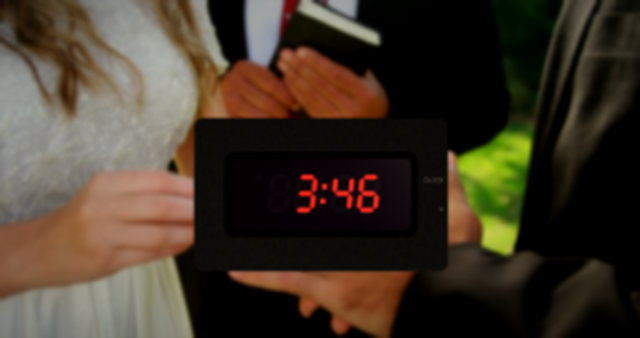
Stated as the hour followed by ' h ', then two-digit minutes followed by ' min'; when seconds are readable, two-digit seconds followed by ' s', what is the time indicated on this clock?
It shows 3 h 46 min
